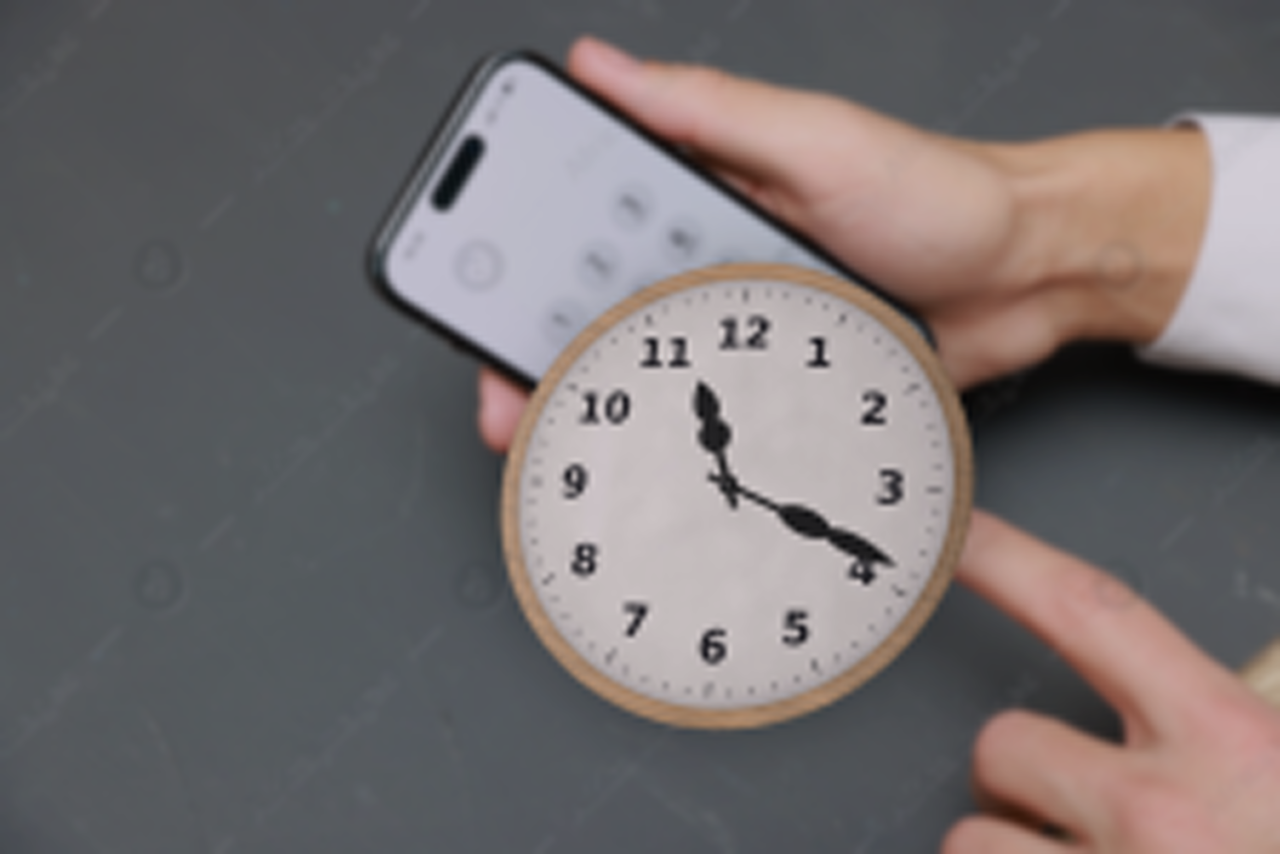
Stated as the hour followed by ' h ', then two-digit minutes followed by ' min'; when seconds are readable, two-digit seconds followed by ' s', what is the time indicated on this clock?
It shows 11 h 19 min
